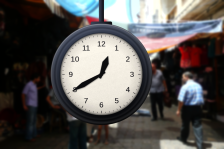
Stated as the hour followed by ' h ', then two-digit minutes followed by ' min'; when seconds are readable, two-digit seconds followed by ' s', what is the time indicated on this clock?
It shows 12 h 40 min
